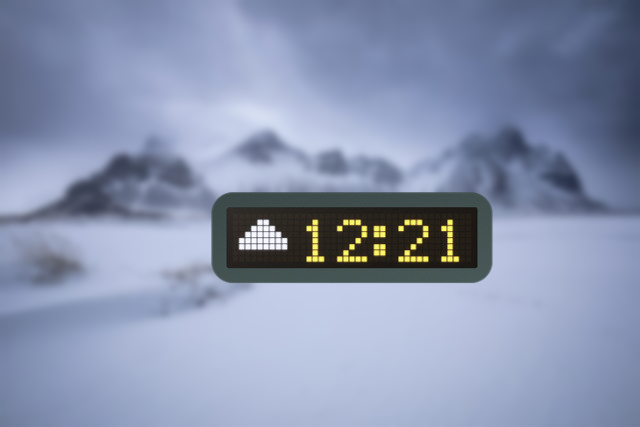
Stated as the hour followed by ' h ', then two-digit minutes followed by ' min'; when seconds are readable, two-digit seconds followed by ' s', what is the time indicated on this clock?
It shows 12 h 21 min
